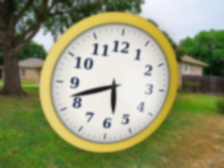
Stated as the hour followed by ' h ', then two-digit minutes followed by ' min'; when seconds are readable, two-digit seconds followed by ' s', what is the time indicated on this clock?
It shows 5 h 42 min
